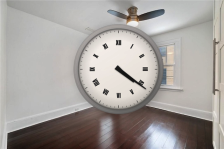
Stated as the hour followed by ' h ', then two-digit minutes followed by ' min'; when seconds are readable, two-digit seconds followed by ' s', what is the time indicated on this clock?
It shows 4 h 21 min
